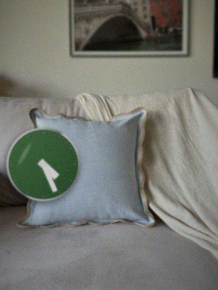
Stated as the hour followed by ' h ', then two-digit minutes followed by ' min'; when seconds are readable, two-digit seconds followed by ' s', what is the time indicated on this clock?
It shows 4 h 26 min
